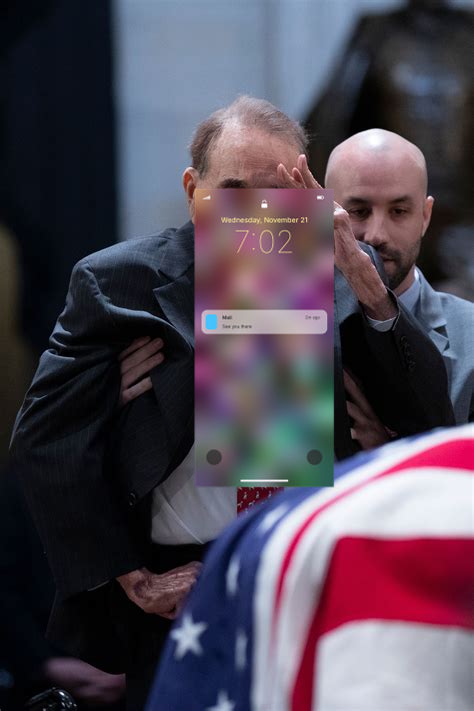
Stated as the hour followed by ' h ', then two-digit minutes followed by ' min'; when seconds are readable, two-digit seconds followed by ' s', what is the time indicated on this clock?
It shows 7 h 02 min
